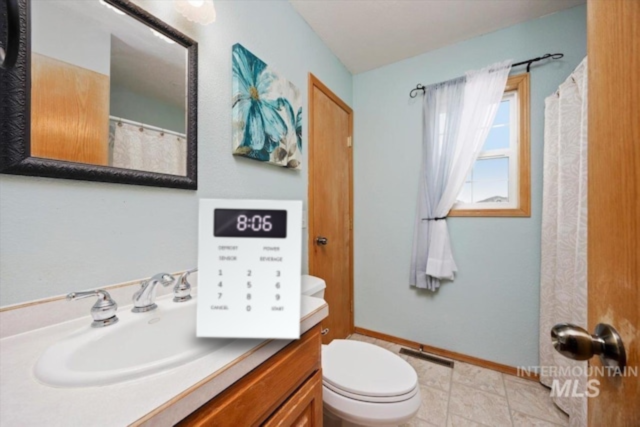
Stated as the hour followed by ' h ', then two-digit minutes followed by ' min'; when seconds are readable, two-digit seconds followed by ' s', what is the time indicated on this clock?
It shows 8 h 06 min
